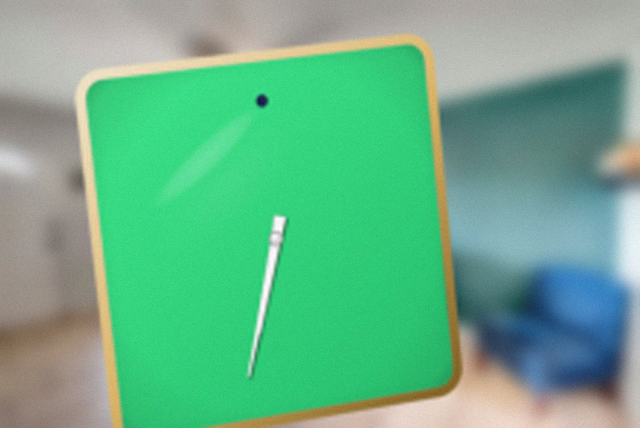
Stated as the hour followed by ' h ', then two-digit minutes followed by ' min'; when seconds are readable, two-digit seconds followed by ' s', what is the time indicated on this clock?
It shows 6 h 33 min
